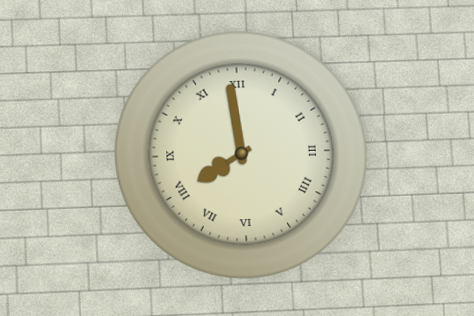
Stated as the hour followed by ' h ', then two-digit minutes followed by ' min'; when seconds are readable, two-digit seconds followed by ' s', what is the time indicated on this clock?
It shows 7 h 59 min
